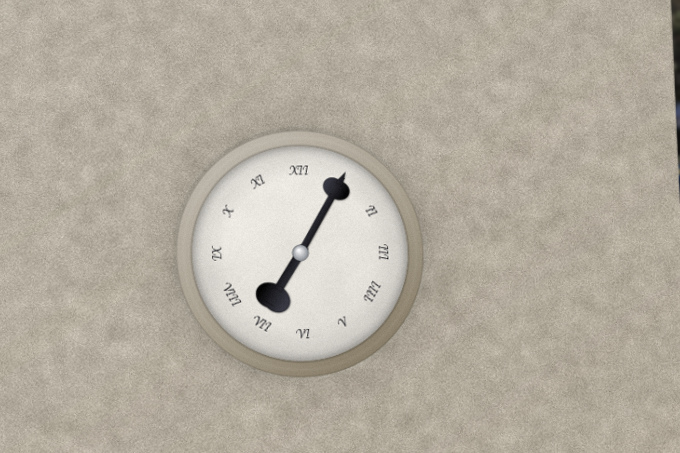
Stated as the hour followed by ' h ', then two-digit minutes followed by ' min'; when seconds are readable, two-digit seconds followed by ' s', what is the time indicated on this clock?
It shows 7 h 05 min
